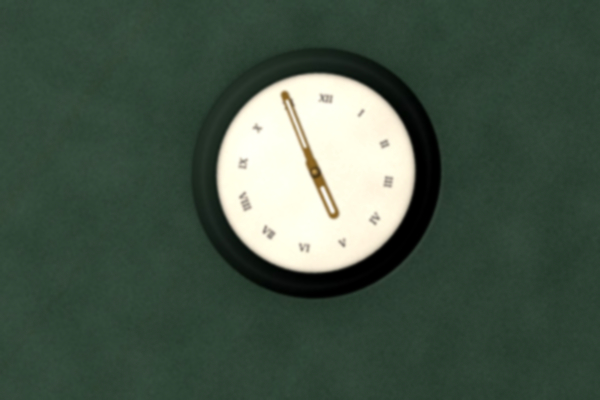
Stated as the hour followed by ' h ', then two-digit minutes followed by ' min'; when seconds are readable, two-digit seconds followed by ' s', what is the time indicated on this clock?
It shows 4 h 55 min
